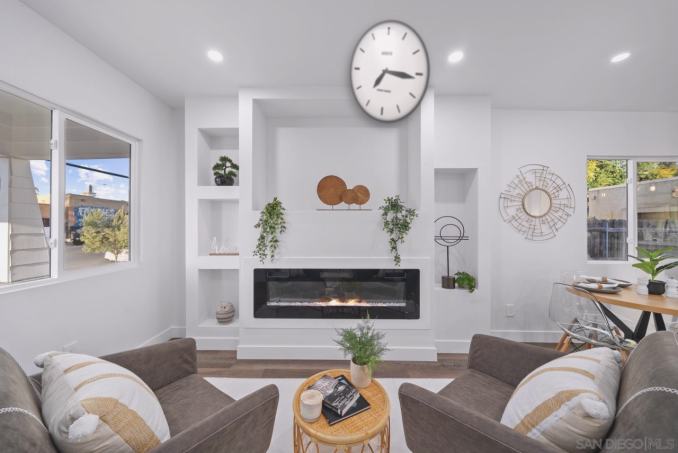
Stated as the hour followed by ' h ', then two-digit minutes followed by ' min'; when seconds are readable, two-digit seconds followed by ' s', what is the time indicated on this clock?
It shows 7 h 16 min
